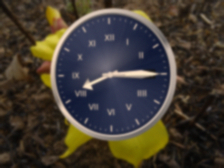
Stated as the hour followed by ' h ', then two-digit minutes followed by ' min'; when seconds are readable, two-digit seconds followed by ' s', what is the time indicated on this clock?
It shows 8 h 15 min
